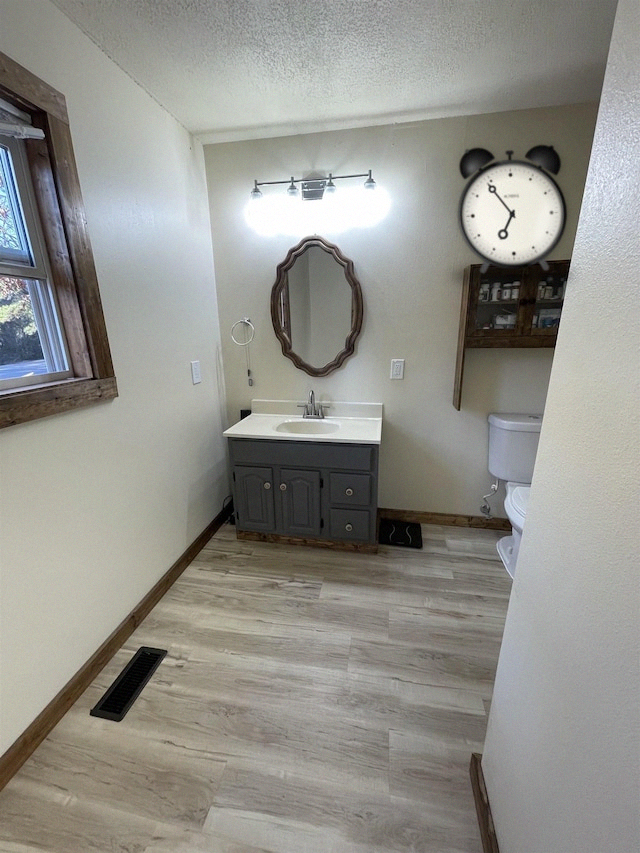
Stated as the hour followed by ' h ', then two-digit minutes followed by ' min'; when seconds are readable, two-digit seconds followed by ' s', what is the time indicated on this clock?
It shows 6 h 54 min
